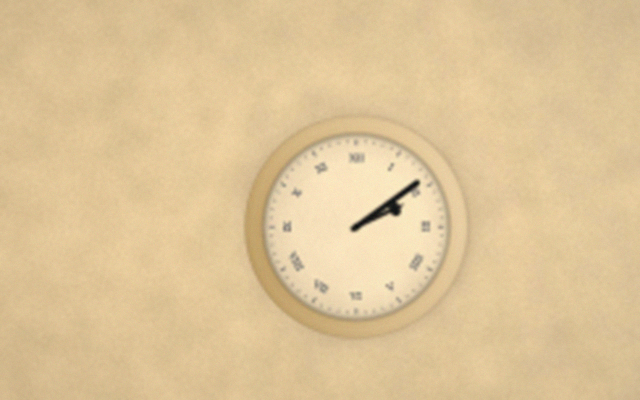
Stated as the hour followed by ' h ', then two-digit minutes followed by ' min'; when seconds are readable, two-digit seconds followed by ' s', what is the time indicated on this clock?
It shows 2 h 09 min
